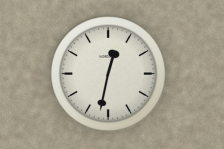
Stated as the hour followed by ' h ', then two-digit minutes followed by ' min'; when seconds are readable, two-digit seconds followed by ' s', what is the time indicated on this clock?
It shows 12 h 32 min
